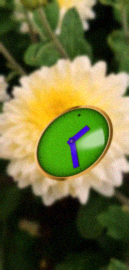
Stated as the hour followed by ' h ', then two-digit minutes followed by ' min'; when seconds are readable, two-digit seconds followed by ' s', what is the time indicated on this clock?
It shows 1 h 26 min
